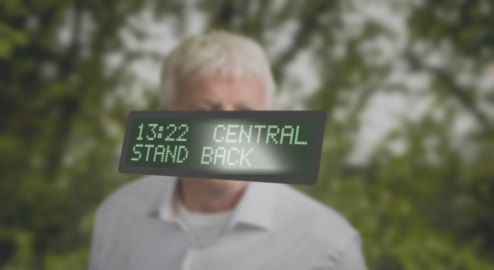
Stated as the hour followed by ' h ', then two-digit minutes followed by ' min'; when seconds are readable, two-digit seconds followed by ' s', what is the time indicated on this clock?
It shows 13 h 22 min
